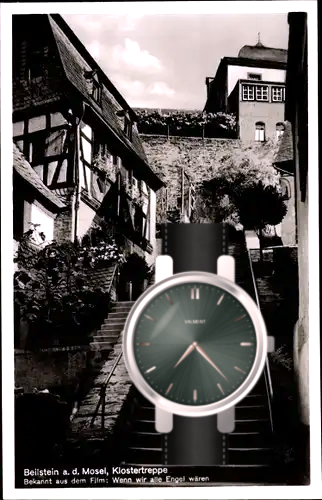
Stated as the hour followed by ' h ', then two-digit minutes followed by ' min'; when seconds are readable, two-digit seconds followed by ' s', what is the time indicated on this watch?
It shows 7 h 23 min
